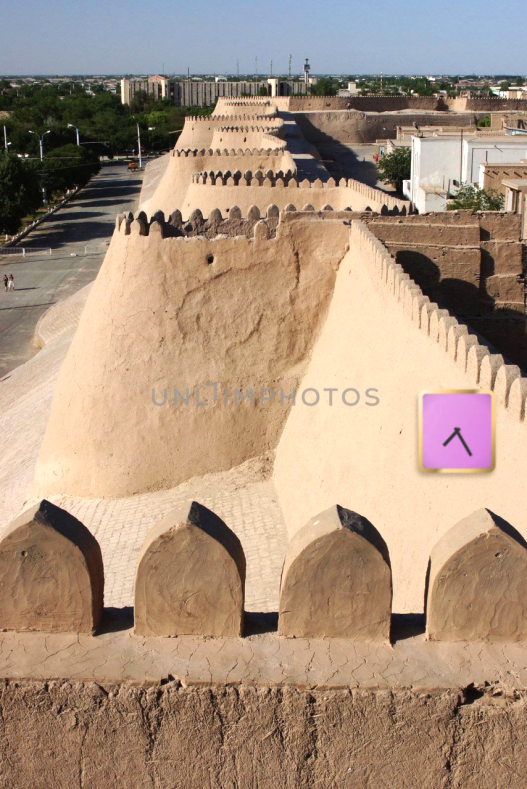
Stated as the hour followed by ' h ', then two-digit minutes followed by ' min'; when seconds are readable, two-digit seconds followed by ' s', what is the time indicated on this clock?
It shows 7 h 25 min
